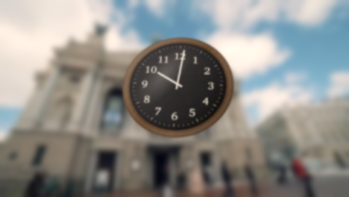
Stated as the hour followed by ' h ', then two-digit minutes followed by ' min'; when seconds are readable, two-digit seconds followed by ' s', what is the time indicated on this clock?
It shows 10 h 01 min
